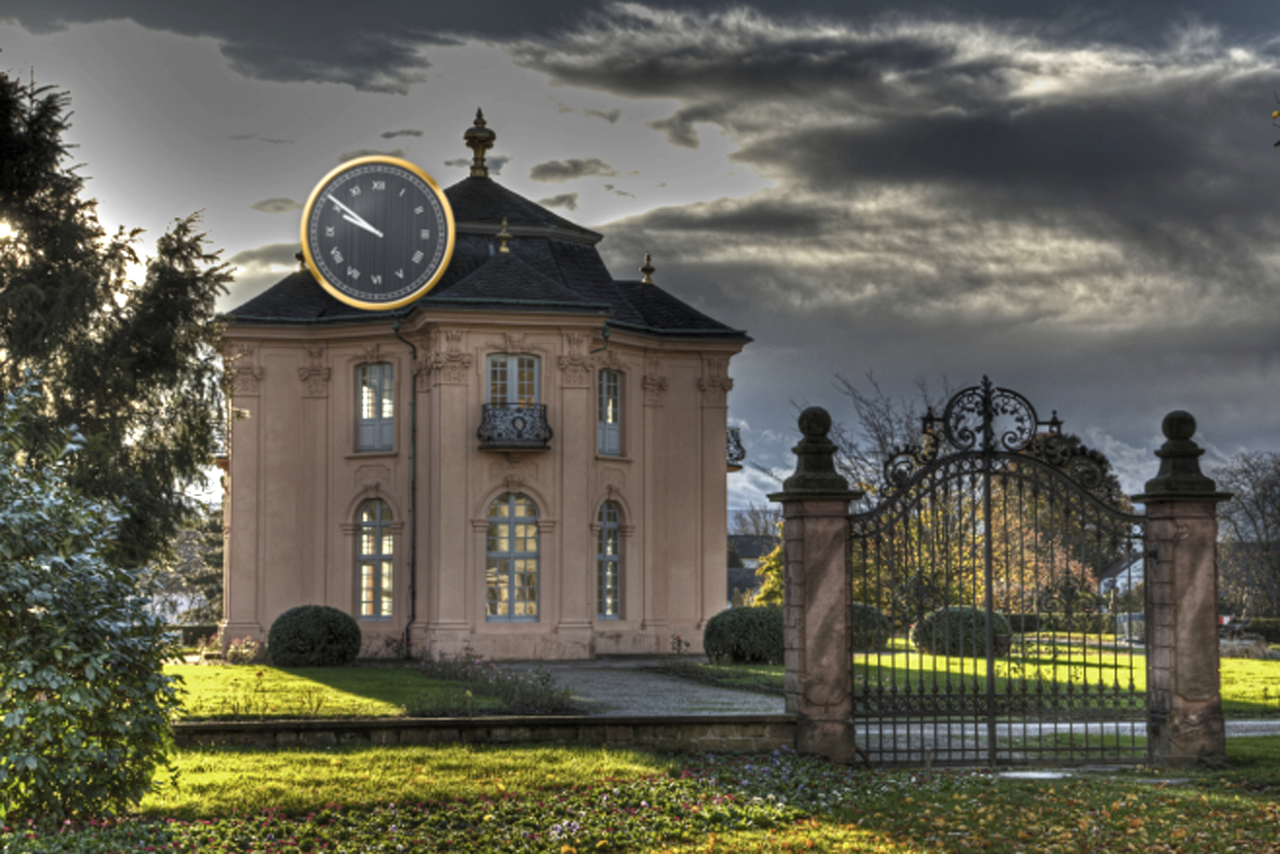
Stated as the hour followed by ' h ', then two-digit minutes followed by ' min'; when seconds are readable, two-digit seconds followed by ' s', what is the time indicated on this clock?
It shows 9 h 51 min
